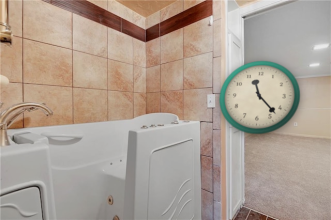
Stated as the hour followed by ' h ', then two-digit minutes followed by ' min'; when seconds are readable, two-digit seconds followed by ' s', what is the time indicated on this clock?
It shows 11 h 23 min
